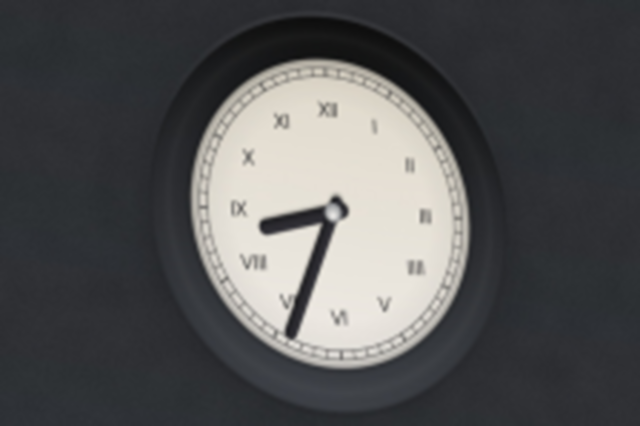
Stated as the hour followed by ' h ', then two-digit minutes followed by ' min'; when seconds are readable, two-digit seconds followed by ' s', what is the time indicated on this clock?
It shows 8 h 34 min
